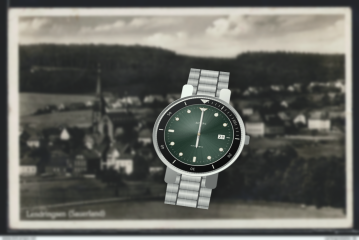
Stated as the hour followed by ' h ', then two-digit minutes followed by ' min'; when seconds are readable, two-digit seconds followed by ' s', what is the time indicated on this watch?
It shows 6 h 00 min
